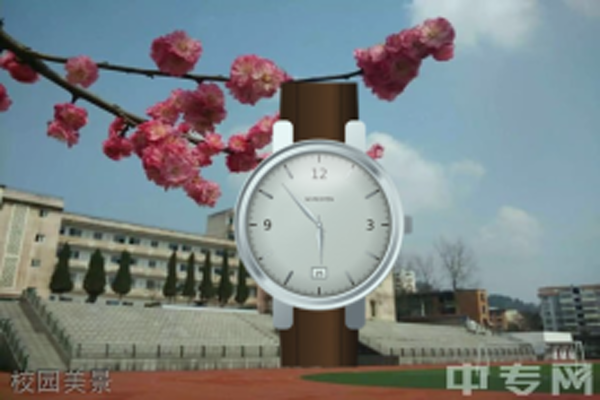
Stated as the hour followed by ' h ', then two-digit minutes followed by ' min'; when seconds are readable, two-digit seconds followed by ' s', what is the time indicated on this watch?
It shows 5 h 53 min
